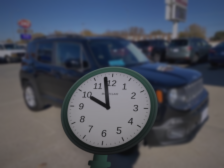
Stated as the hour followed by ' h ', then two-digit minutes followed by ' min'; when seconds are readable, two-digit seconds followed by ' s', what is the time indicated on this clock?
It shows 9 h 58 min
